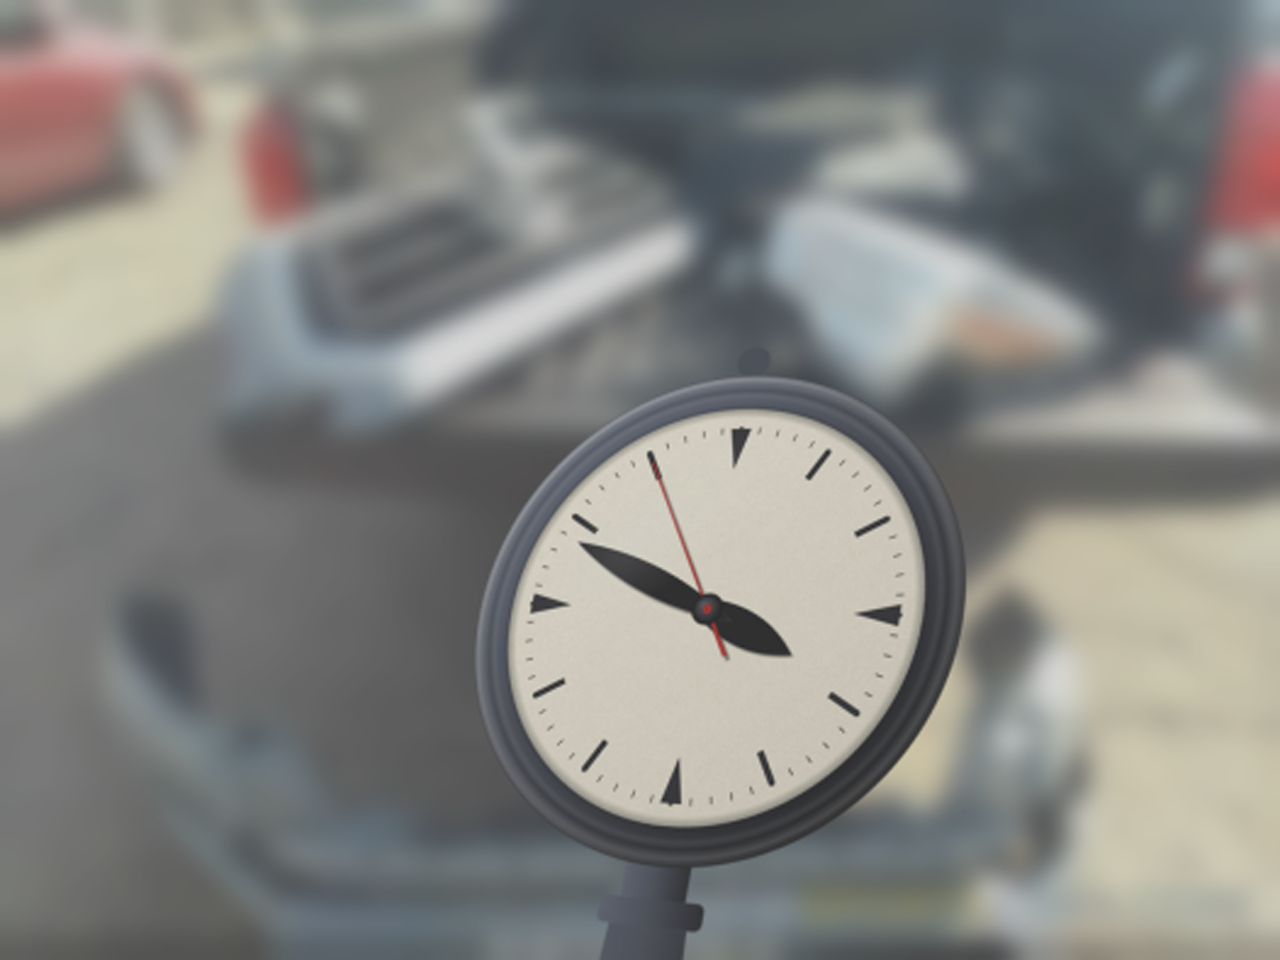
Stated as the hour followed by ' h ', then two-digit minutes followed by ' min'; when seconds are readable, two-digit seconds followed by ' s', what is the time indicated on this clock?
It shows 3 h 48 min 55 s
